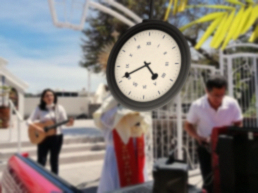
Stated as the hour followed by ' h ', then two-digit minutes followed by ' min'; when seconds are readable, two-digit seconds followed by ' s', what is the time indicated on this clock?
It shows 4 h 41 min
